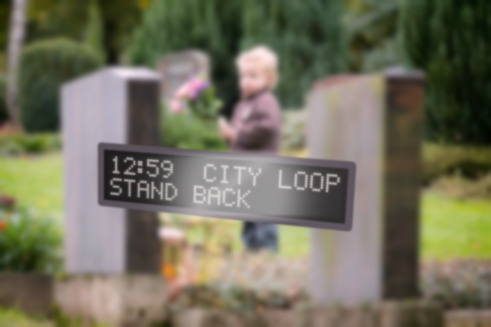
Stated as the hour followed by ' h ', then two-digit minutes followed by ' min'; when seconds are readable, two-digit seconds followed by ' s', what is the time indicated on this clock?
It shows 12 h 59 min
